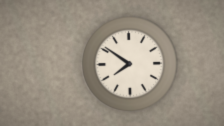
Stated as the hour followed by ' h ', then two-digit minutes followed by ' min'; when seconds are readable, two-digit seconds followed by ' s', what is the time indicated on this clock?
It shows 7 h 51 min
